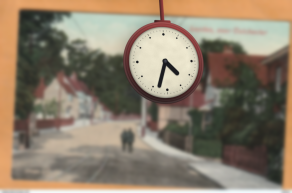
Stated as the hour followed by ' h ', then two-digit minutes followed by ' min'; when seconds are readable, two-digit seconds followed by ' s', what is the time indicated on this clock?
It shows 4 h 33 min
